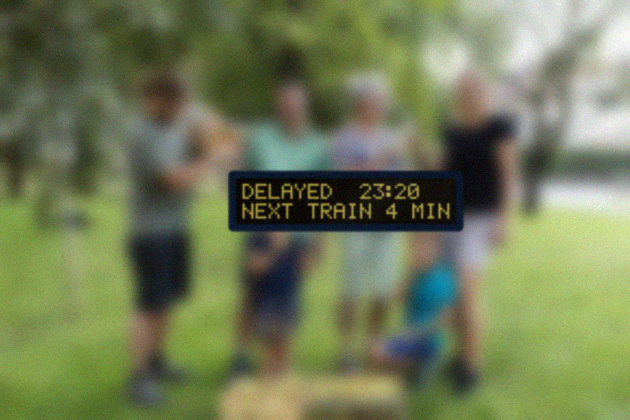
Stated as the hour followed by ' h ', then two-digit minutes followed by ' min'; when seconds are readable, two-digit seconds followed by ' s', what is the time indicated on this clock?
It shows 23 h 20 min
